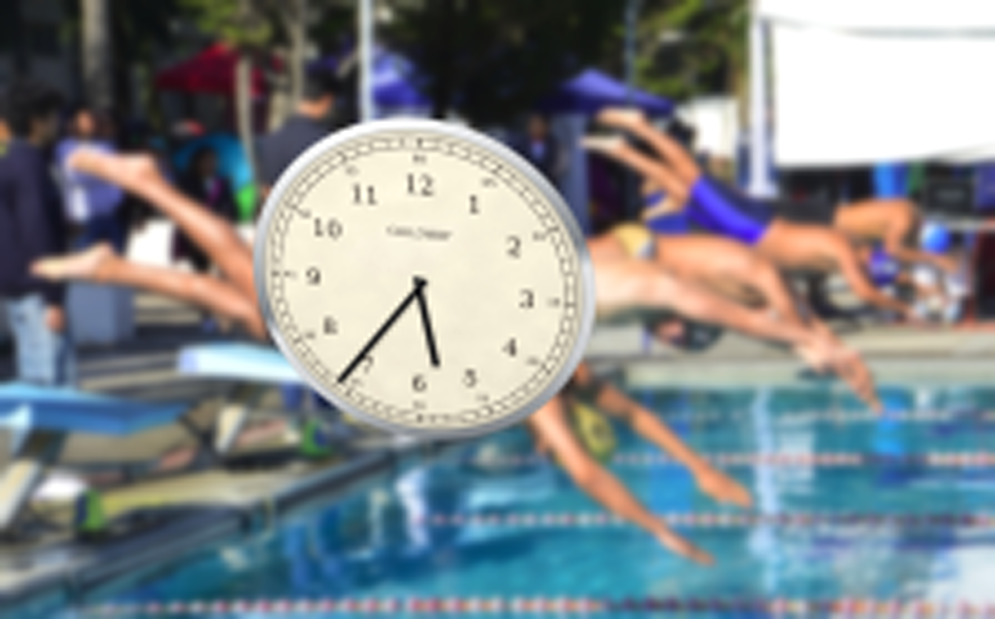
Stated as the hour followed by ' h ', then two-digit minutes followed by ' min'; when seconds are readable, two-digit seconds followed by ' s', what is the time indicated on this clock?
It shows 5 h 36 min
